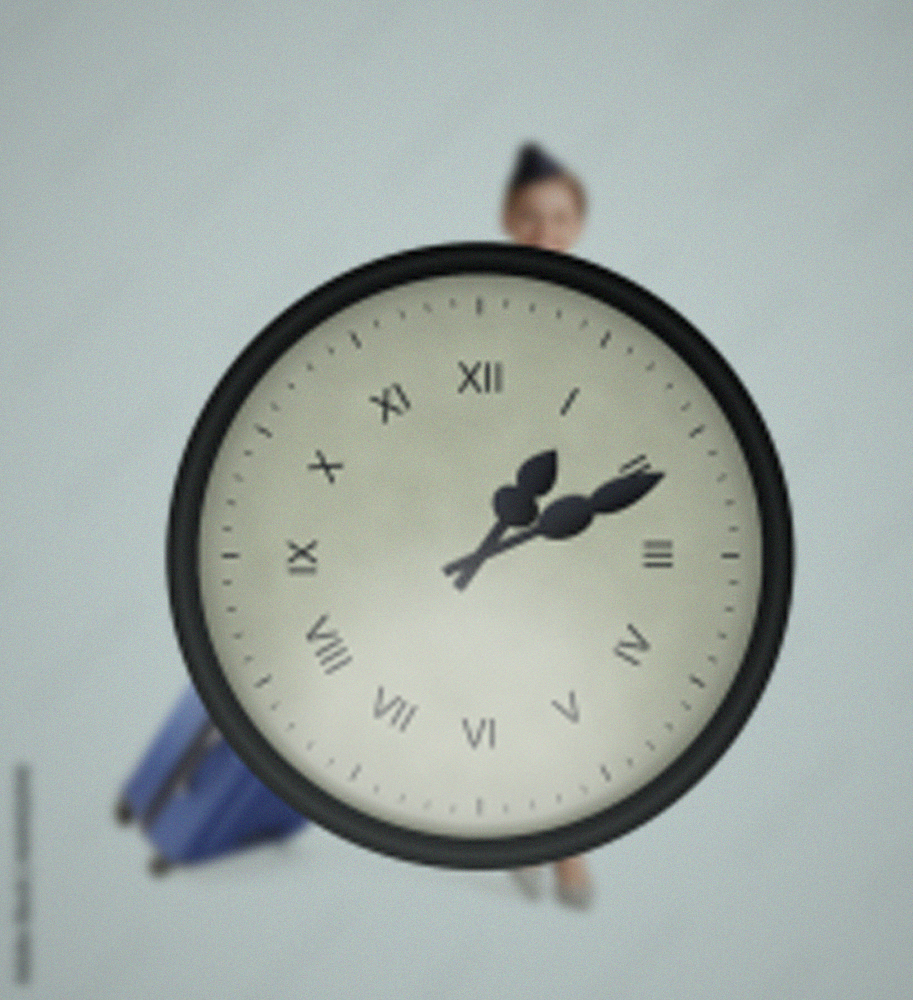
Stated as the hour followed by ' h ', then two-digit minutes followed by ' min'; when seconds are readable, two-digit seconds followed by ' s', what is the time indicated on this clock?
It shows 1 h 11 min
